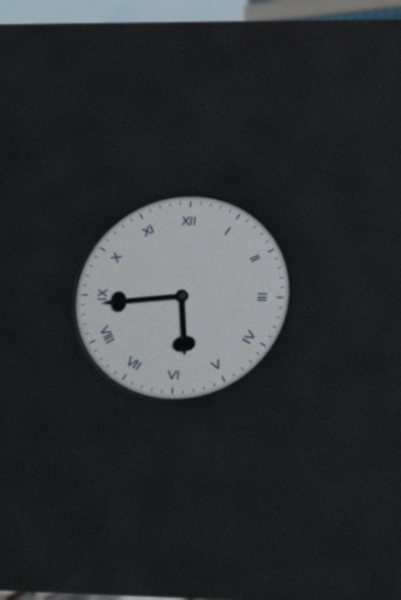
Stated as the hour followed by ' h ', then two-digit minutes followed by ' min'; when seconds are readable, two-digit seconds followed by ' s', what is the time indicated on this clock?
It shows 5 h 44 min
